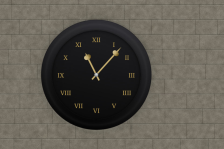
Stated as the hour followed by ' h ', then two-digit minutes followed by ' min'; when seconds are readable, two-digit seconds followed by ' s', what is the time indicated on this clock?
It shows 11 h 07 min
